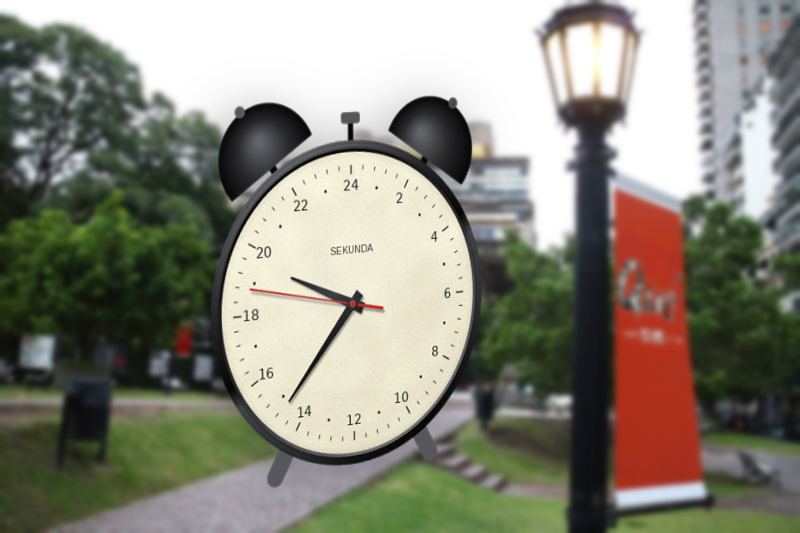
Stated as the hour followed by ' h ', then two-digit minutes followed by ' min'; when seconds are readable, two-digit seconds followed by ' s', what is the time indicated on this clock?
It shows 19 h 36 min 47 s
